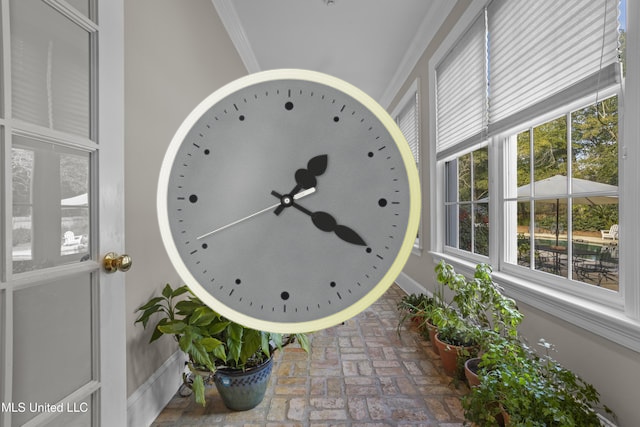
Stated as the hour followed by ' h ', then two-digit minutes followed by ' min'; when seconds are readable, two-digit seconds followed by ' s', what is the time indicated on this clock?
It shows 1 h 19 min 41 s
